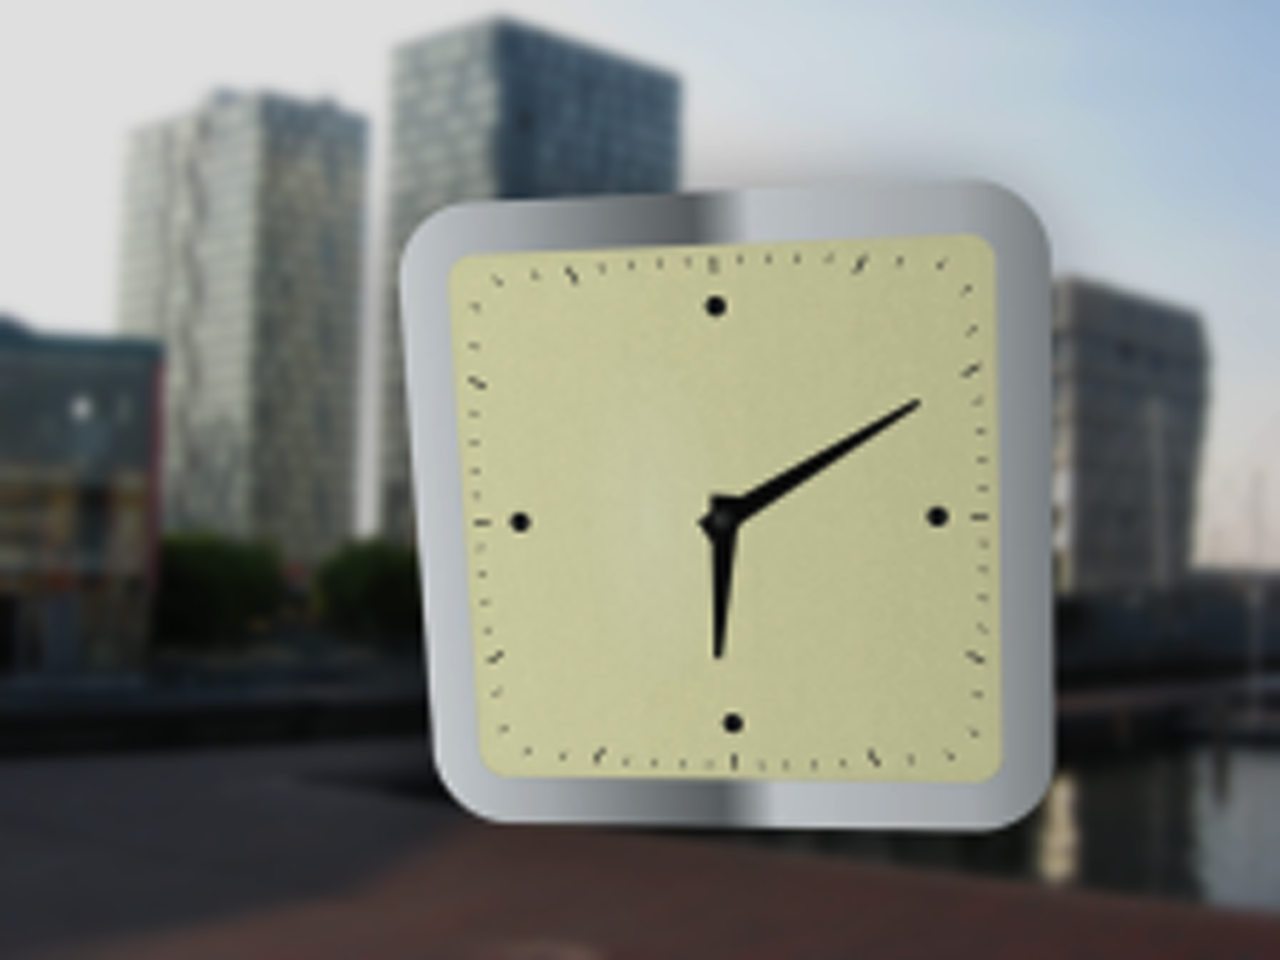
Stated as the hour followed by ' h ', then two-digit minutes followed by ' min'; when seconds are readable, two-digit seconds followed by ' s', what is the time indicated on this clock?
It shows 6 h 10 min
